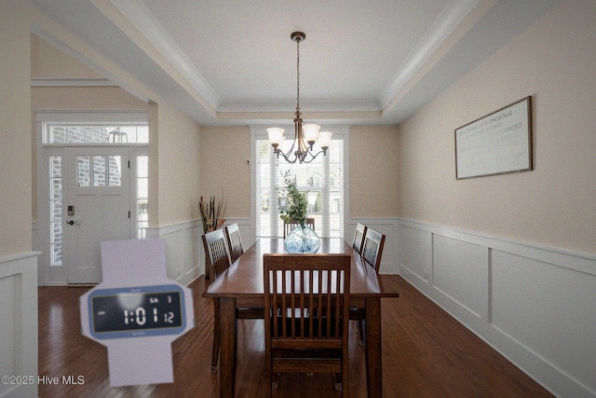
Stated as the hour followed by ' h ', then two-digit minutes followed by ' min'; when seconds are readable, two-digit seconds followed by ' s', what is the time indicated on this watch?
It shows 1 h 01 min 12 s
